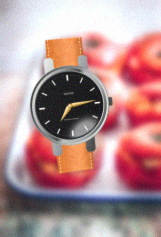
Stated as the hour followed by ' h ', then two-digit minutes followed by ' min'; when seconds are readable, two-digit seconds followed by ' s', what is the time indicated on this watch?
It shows 7 h 14 min
